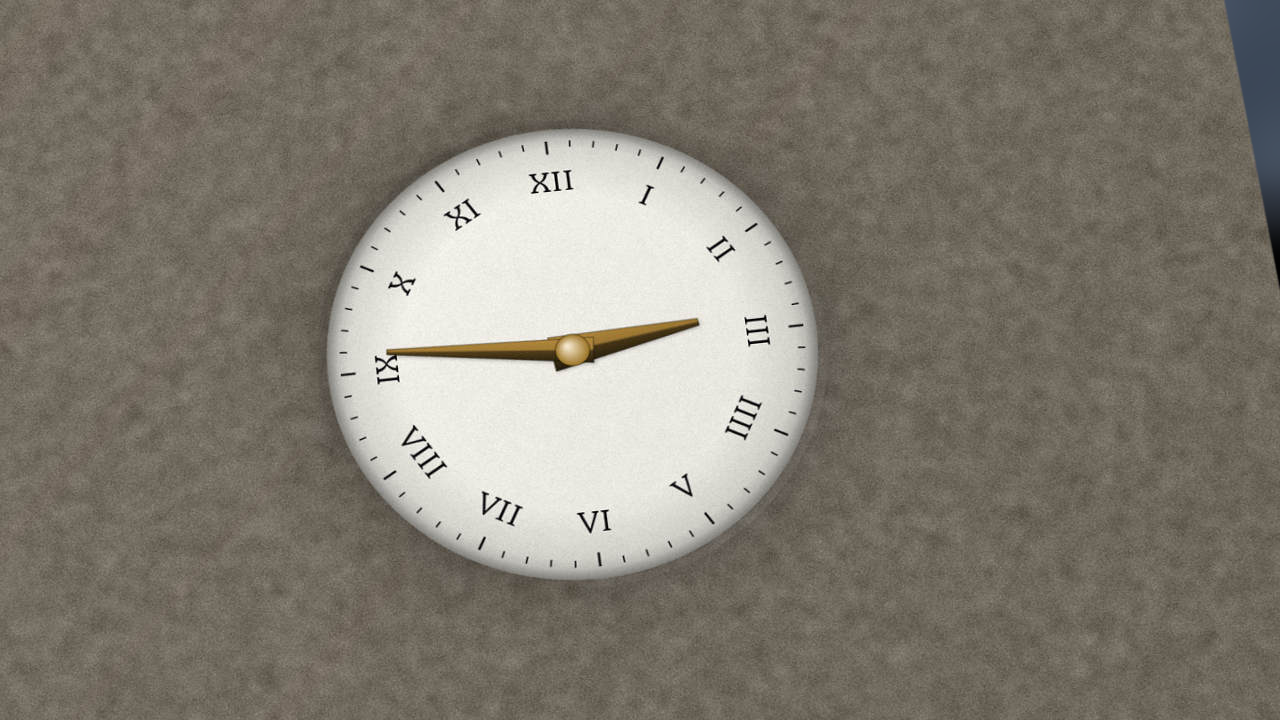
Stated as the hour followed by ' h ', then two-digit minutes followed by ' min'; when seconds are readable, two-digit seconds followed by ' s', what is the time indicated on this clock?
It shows 2 h 46 min
